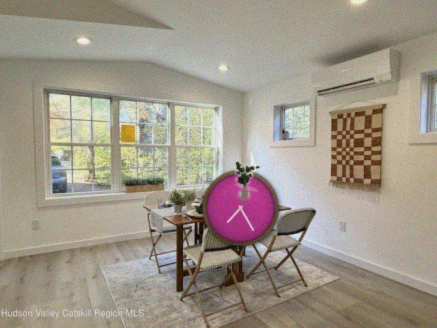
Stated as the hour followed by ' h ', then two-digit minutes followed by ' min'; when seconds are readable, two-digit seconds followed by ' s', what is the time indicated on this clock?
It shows 7 h 25 min
